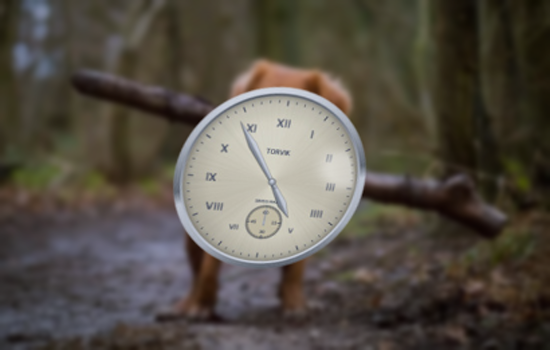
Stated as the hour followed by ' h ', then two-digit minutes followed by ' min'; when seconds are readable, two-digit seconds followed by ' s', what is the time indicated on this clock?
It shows 4 h 54 min
